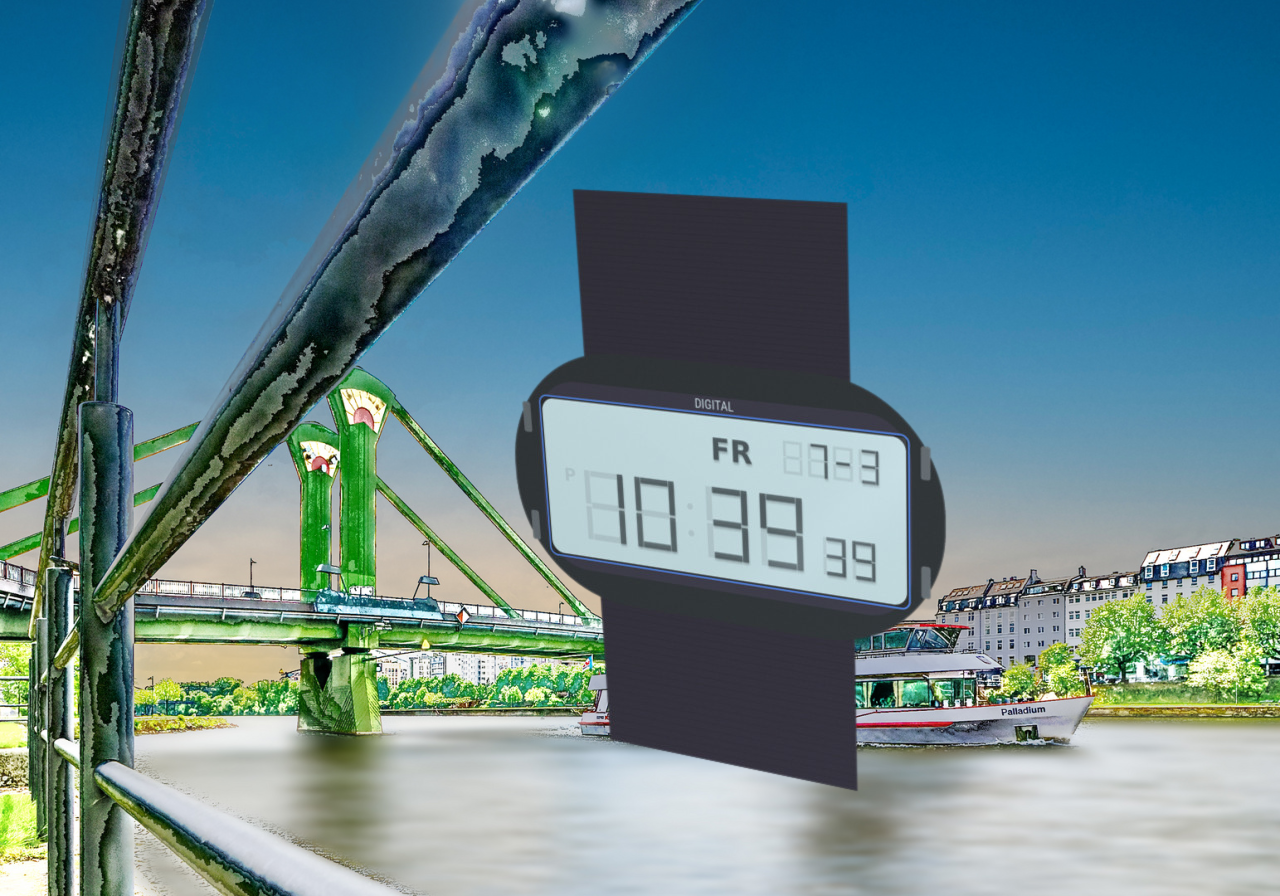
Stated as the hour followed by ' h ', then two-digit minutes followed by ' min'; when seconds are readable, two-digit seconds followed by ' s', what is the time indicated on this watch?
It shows 10 h 39 min 39 s
